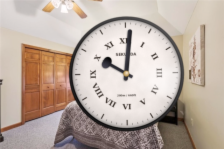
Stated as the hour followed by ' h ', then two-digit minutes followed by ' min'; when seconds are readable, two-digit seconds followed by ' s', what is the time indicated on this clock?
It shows 10 h 01 min
